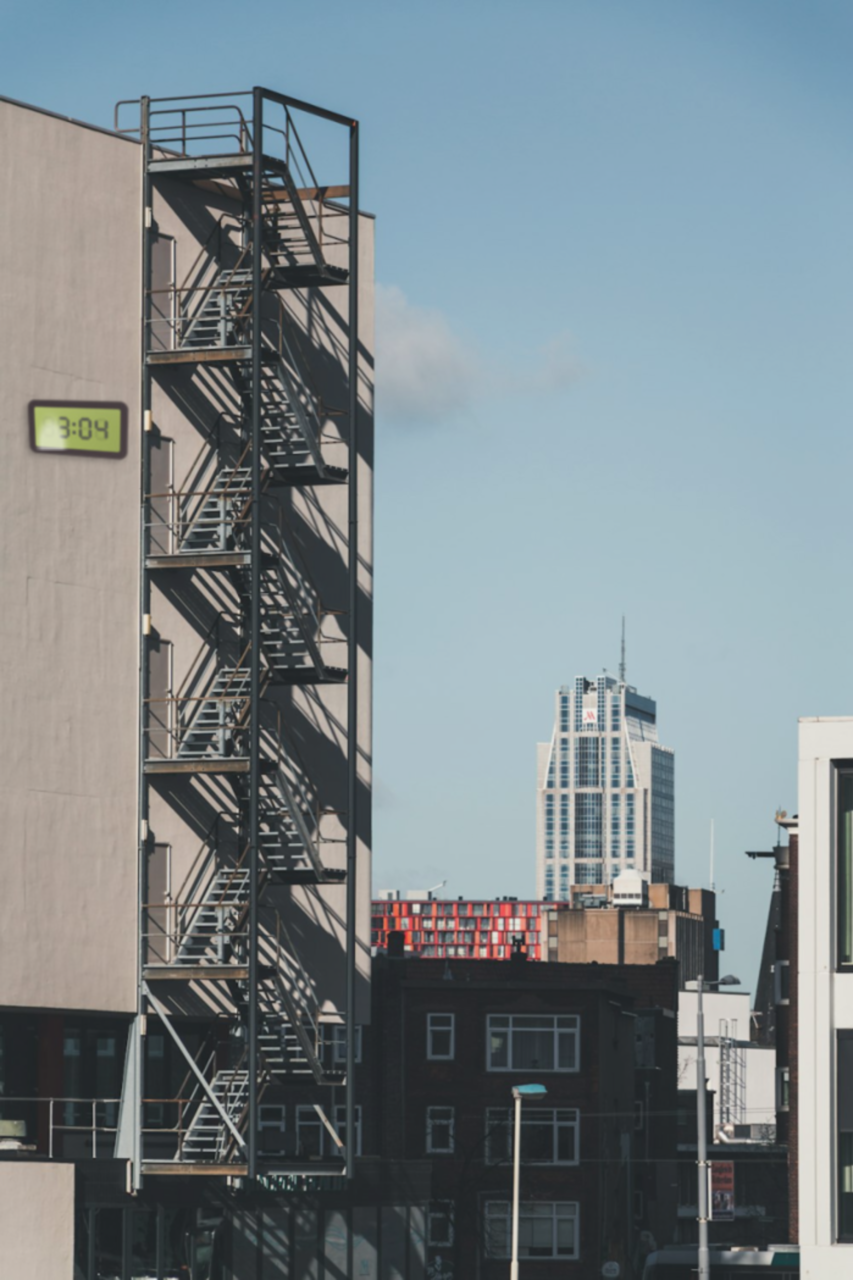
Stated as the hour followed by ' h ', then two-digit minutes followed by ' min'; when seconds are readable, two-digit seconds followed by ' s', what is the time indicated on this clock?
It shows 3 h 04 min
